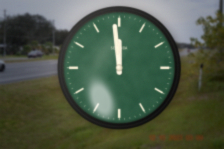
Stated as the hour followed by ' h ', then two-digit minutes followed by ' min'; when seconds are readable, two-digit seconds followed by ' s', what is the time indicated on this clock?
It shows 11 h 59 min
